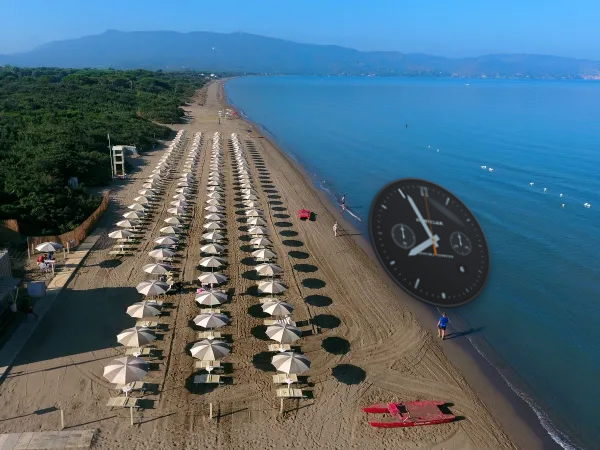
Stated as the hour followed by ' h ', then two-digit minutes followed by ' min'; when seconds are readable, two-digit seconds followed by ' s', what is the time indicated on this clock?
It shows 7 h 56 min
